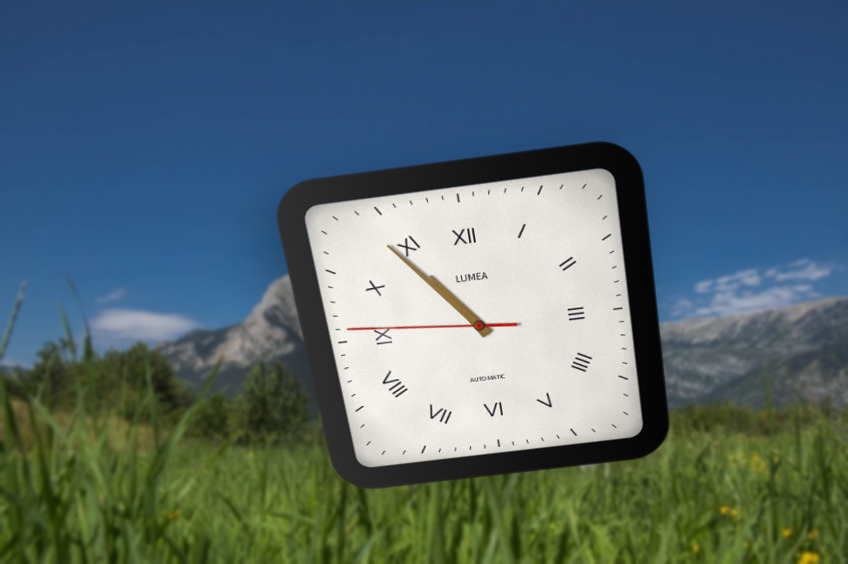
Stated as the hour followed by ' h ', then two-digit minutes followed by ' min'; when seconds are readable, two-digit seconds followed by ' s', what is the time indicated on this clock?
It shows 10 h 53 min 46 s
